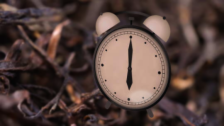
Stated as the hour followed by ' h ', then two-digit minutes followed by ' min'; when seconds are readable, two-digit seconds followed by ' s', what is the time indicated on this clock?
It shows 6 h 00 min
